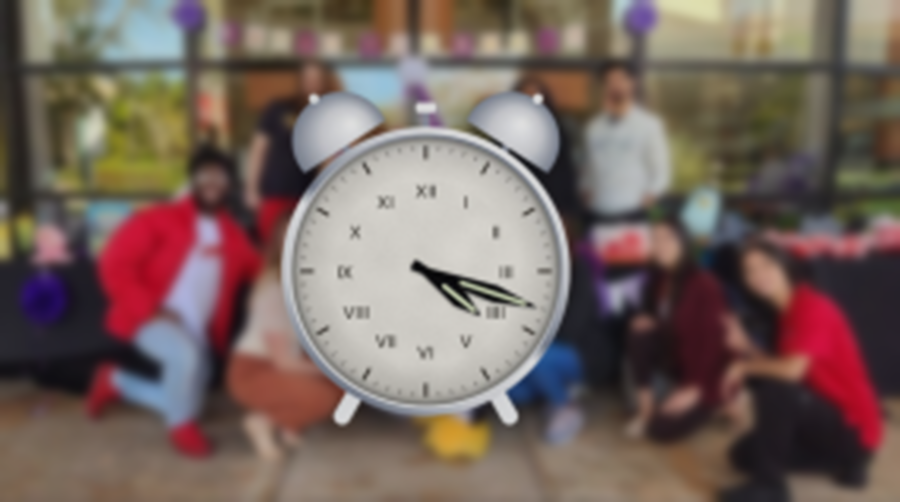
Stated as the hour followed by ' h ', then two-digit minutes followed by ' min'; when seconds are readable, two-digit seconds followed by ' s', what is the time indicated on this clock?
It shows 4 h 18 min
